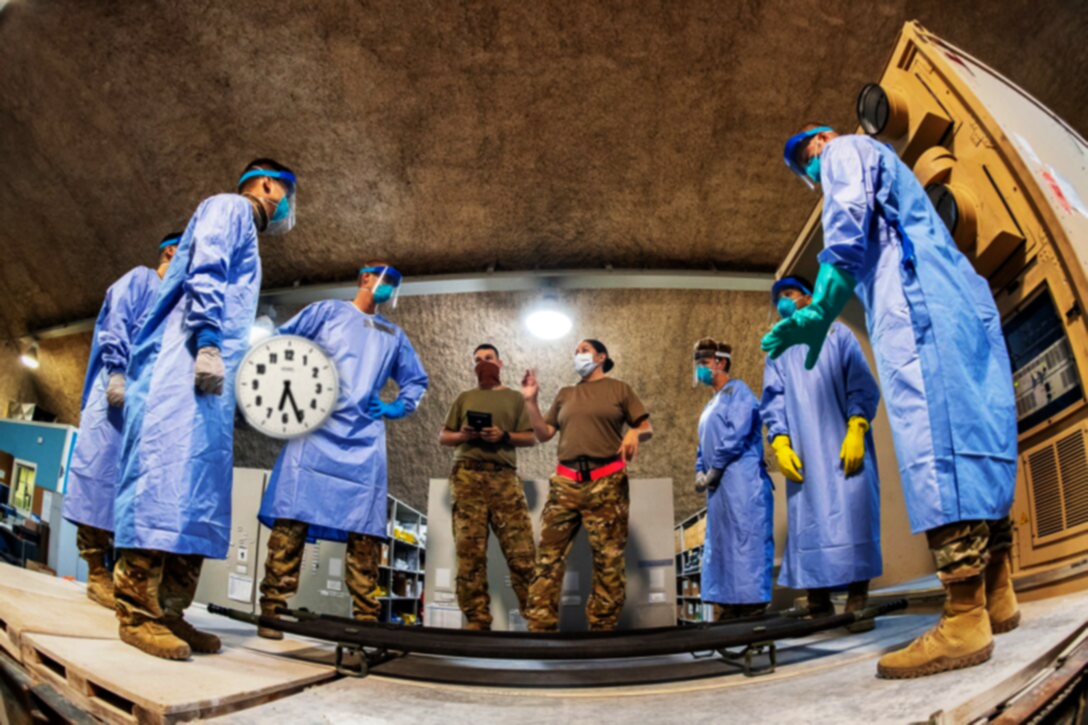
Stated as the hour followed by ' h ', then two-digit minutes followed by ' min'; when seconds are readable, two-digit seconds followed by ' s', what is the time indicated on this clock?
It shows 6 h 26 min
